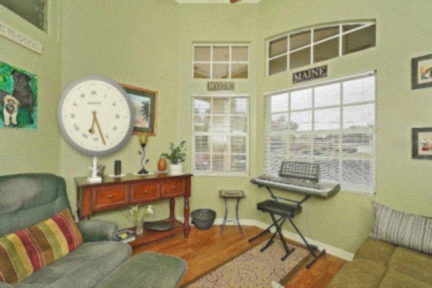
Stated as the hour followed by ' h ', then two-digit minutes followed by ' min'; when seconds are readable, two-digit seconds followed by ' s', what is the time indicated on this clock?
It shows 6 h 27 min
